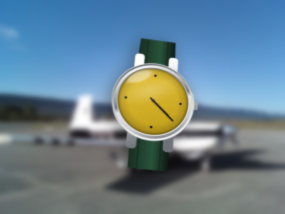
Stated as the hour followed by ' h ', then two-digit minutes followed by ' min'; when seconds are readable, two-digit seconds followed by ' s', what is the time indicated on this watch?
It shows 4 h 22 min
